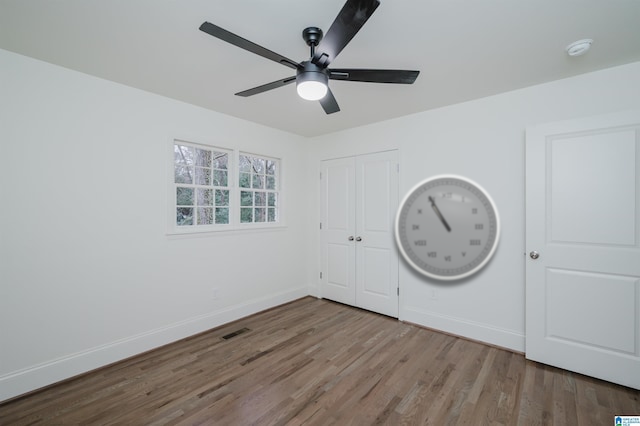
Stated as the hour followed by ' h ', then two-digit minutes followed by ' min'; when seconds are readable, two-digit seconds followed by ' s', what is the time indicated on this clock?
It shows 10 h 55 min
